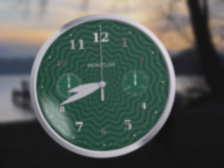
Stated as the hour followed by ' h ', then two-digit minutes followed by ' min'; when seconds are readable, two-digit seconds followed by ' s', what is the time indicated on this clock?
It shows 8 h 41 min
